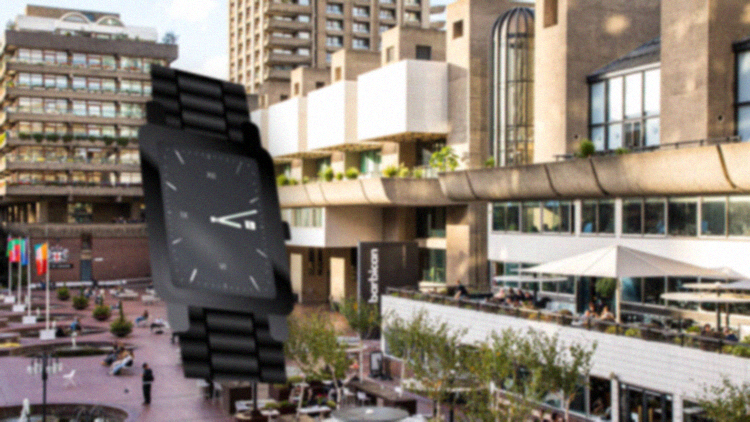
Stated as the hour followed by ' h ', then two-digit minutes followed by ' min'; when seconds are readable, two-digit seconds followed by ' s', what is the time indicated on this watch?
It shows 3 h 12 min
